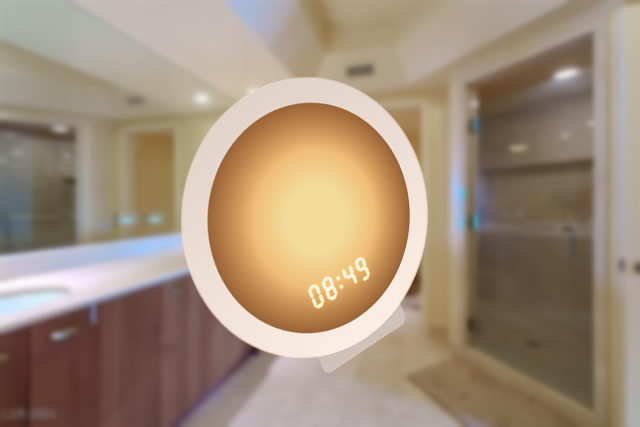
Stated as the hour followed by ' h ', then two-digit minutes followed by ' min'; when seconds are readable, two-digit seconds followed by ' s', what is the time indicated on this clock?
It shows 8 h 49 min
